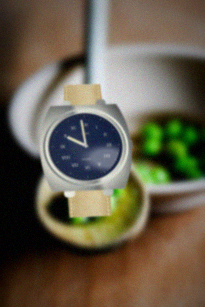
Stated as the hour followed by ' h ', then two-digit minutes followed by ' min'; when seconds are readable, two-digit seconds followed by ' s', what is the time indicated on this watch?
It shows 9 h 59 min
